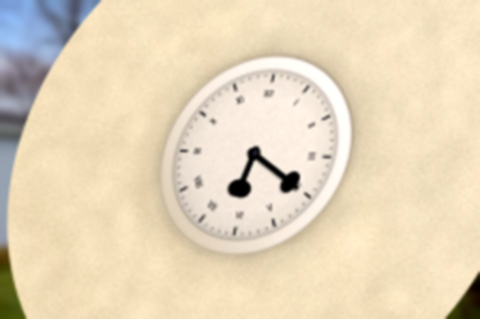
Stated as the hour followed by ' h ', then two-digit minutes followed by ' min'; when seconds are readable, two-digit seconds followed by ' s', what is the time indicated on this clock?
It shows 6 h 20 min
